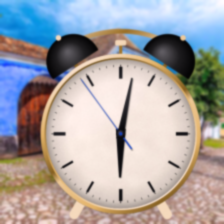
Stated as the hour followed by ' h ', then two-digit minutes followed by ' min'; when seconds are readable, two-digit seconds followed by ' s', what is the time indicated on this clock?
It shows 6 h 01 min 54 s
